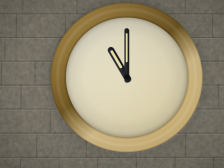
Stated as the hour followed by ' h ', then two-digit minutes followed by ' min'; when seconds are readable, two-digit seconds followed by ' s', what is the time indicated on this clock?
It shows 11 h 00 min
